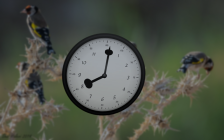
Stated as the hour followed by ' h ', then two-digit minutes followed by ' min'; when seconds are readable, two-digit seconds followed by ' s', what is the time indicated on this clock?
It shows 8 h 01 min
